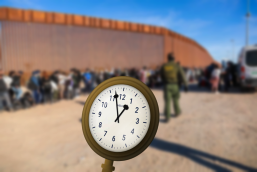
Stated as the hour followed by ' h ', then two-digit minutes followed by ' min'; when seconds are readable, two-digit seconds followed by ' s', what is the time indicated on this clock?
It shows 12 h 57 min
